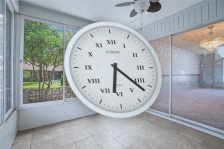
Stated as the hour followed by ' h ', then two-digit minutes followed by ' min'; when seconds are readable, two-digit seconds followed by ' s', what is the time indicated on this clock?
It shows 6 h 22 min
